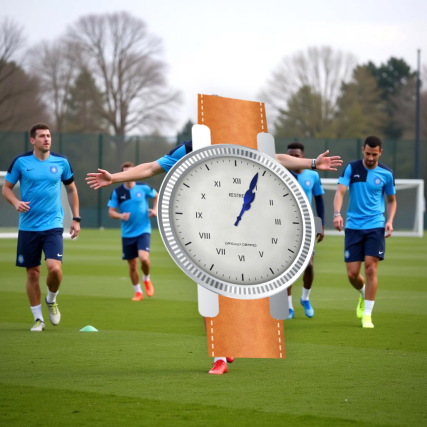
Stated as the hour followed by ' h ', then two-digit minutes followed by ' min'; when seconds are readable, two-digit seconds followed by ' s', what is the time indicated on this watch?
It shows 1 h 04 min
